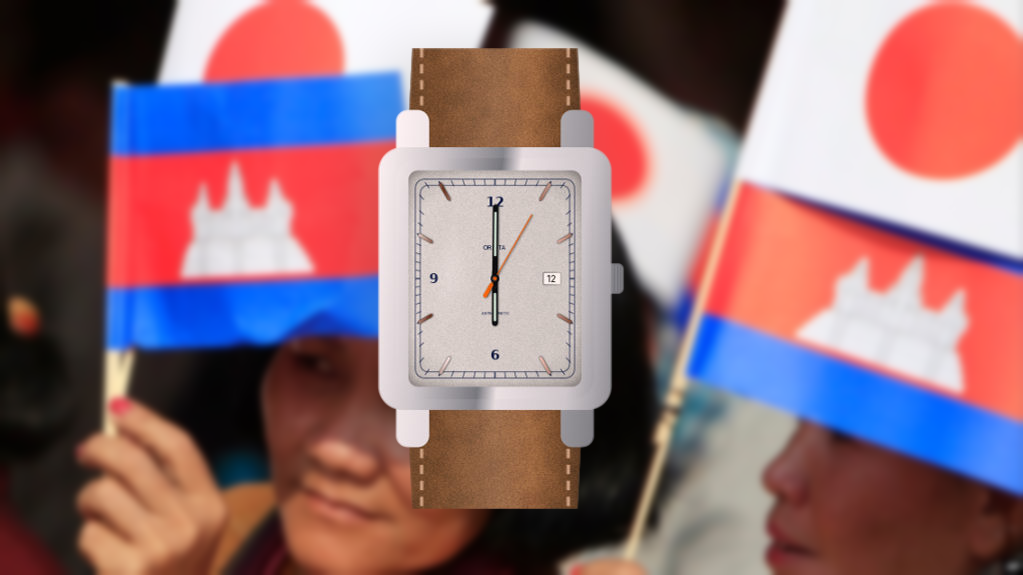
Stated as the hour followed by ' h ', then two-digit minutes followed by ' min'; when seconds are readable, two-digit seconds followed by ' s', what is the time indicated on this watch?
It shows 6 h 00 min 05 s
